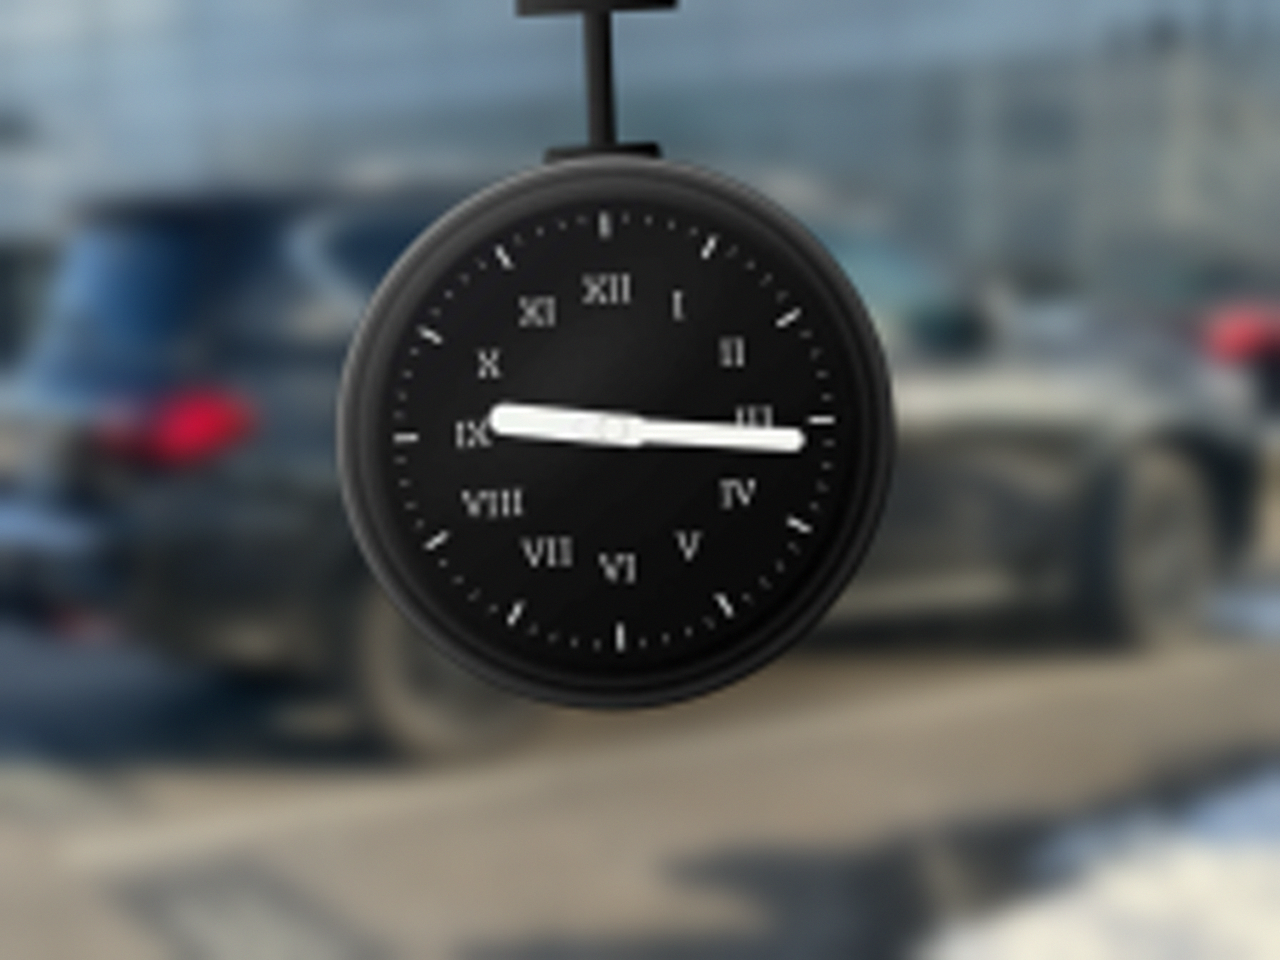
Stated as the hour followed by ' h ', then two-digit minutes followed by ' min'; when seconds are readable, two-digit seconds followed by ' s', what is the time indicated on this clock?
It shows 9 h 16 min
